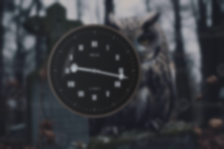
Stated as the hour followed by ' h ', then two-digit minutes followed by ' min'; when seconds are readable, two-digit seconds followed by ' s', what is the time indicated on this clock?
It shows 9 h 17 min
